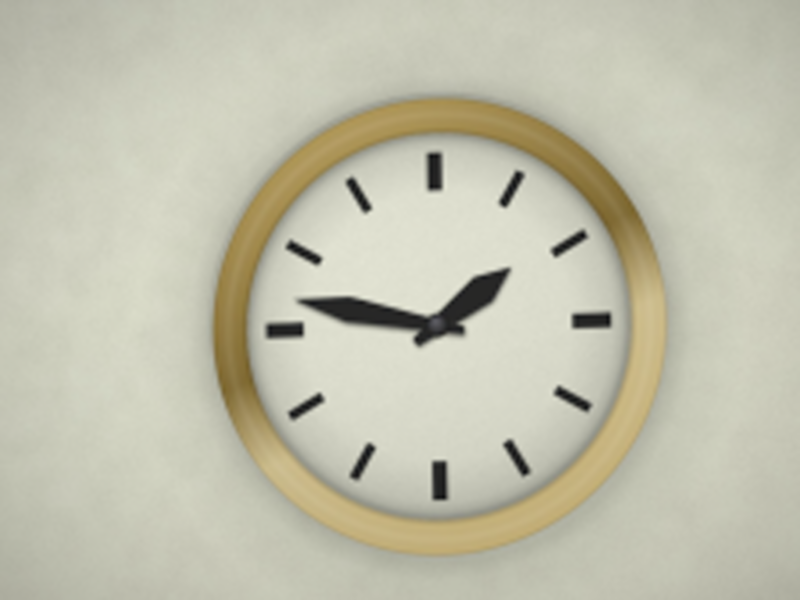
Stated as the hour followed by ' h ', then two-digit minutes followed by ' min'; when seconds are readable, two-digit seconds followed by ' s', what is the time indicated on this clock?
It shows 1 h 47 min
